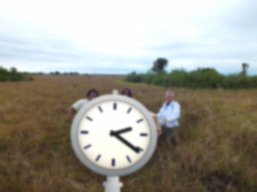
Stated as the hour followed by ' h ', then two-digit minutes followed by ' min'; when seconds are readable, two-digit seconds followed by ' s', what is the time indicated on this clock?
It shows 2 h 21 min
